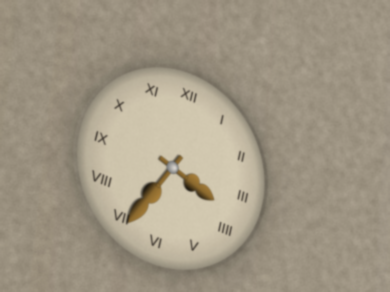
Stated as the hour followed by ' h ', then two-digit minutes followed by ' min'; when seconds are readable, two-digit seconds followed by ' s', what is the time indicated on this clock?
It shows 3 h 34 min
